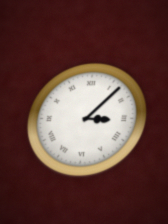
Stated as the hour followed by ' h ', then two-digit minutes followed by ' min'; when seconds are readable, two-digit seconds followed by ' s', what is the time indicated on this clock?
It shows 3 h 07 min
